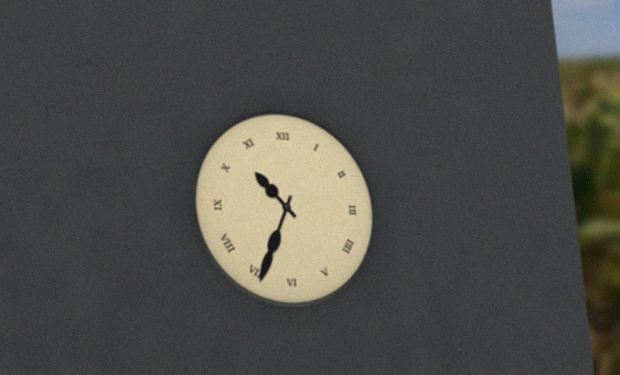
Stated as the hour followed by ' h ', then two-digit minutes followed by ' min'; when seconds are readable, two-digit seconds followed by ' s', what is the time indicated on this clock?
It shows 10 h 34 min
